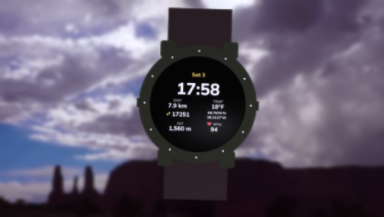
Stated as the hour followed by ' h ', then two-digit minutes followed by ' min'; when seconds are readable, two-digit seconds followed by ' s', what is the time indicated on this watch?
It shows 17 h 58 min
